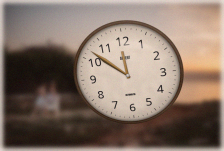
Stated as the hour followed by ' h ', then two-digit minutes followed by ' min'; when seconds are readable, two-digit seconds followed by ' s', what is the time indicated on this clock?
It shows 11 h 52 min
